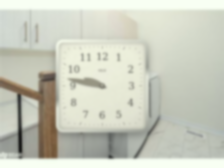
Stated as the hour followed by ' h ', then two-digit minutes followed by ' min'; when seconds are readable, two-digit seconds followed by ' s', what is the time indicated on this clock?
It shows 9 h 47 min
